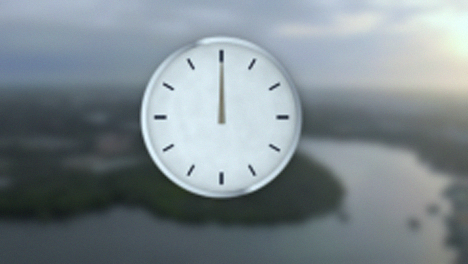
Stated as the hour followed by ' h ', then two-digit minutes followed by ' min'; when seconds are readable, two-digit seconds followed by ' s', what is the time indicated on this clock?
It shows 12 h 00 min
